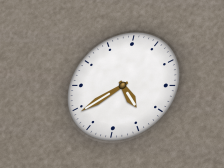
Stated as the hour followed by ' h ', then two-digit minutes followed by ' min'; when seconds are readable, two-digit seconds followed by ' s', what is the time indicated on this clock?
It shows 4 h 39 min
